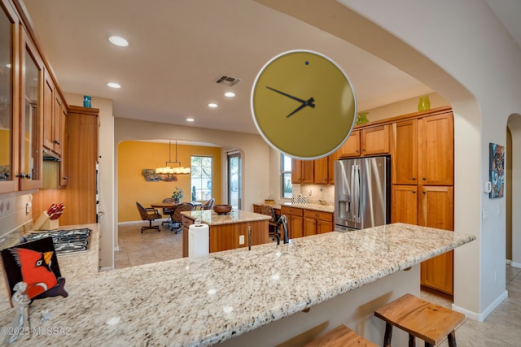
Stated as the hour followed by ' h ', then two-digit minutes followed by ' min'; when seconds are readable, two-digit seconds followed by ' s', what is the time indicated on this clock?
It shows 7 h 48 min
